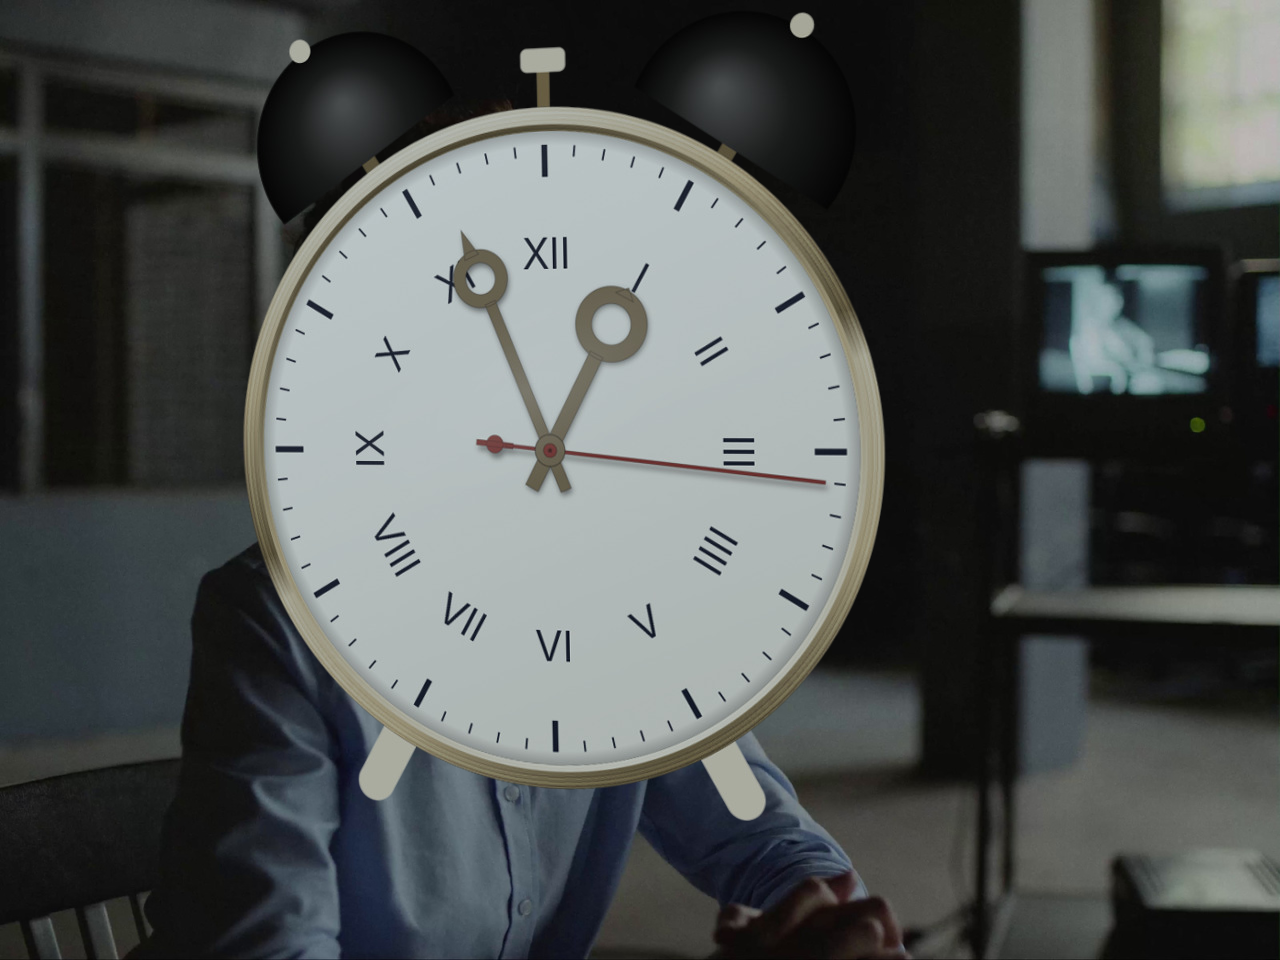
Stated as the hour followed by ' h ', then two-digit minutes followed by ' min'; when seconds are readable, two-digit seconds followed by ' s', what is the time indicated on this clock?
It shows 12 h 56 min 16 s
